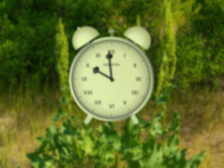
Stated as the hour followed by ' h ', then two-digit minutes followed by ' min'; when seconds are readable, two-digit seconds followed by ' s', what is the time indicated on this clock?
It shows 9 h 59 min
